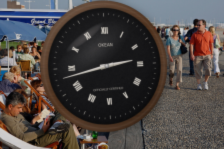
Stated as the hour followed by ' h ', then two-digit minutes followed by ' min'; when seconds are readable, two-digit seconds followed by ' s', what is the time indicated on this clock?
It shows 2 h 43 min
